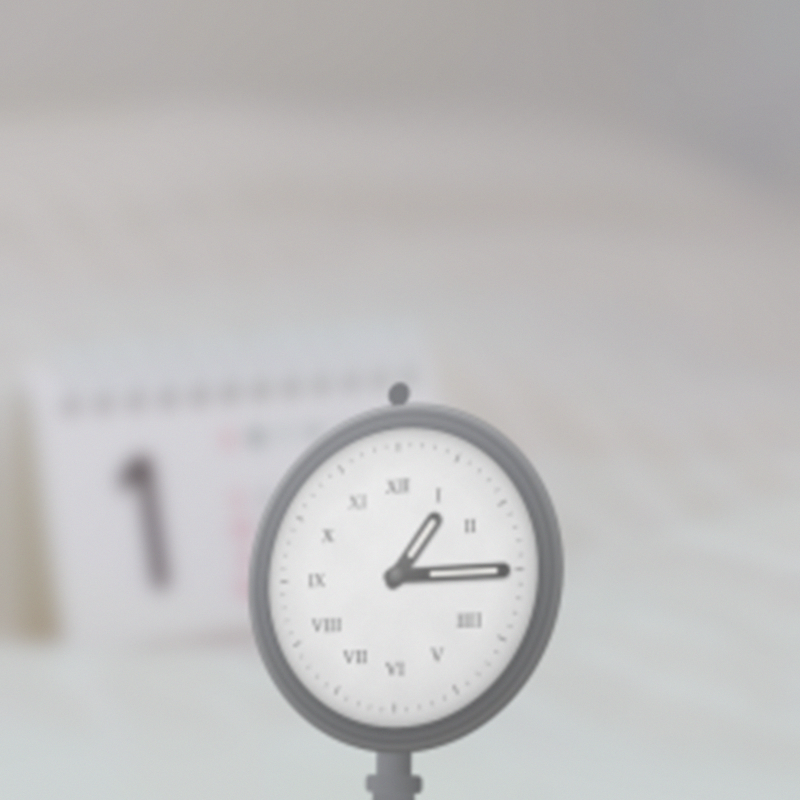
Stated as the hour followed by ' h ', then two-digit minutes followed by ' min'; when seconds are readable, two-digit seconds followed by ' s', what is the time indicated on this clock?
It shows 1 h 15 min
